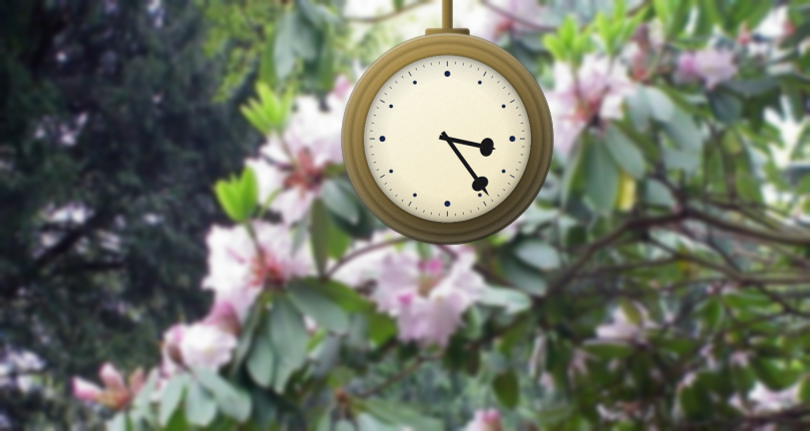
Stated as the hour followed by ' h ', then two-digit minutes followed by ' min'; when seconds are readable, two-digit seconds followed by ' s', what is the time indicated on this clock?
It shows 3 h 24 min
